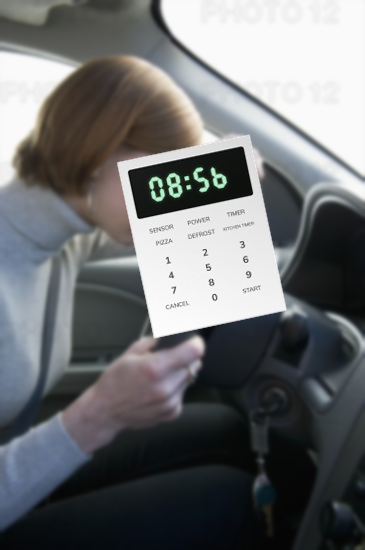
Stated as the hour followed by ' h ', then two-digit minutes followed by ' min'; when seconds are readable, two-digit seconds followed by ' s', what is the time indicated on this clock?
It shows 8 h 56 min
